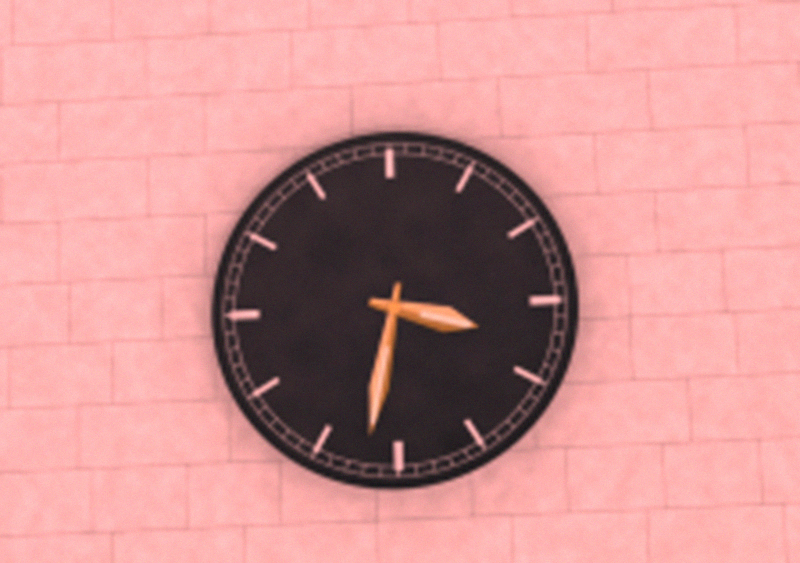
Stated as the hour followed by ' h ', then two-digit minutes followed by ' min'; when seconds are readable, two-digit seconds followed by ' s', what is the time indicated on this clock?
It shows 3 h 32 min
